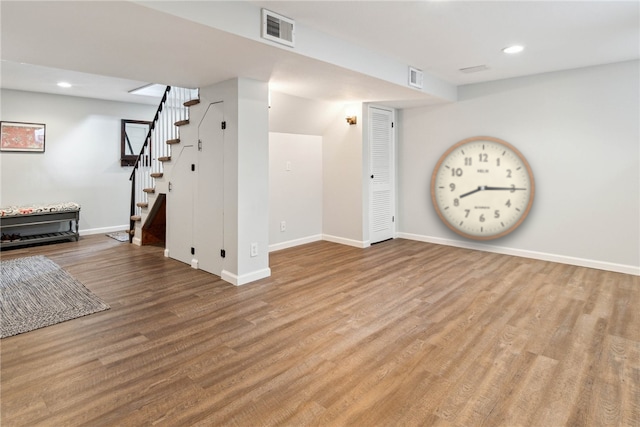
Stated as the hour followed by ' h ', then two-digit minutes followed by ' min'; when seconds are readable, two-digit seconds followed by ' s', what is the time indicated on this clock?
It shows 8 h 15 min
